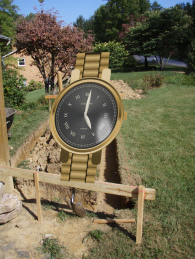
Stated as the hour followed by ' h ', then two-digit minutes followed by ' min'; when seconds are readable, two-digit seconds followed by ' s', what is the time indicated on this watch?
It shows 5 h 01 min
